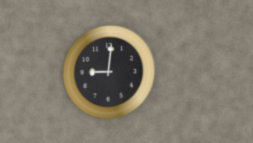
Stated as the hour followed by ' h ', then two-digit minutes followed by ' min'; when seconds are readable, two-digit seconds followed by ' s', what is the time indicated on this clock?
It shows 9 h 01 min
